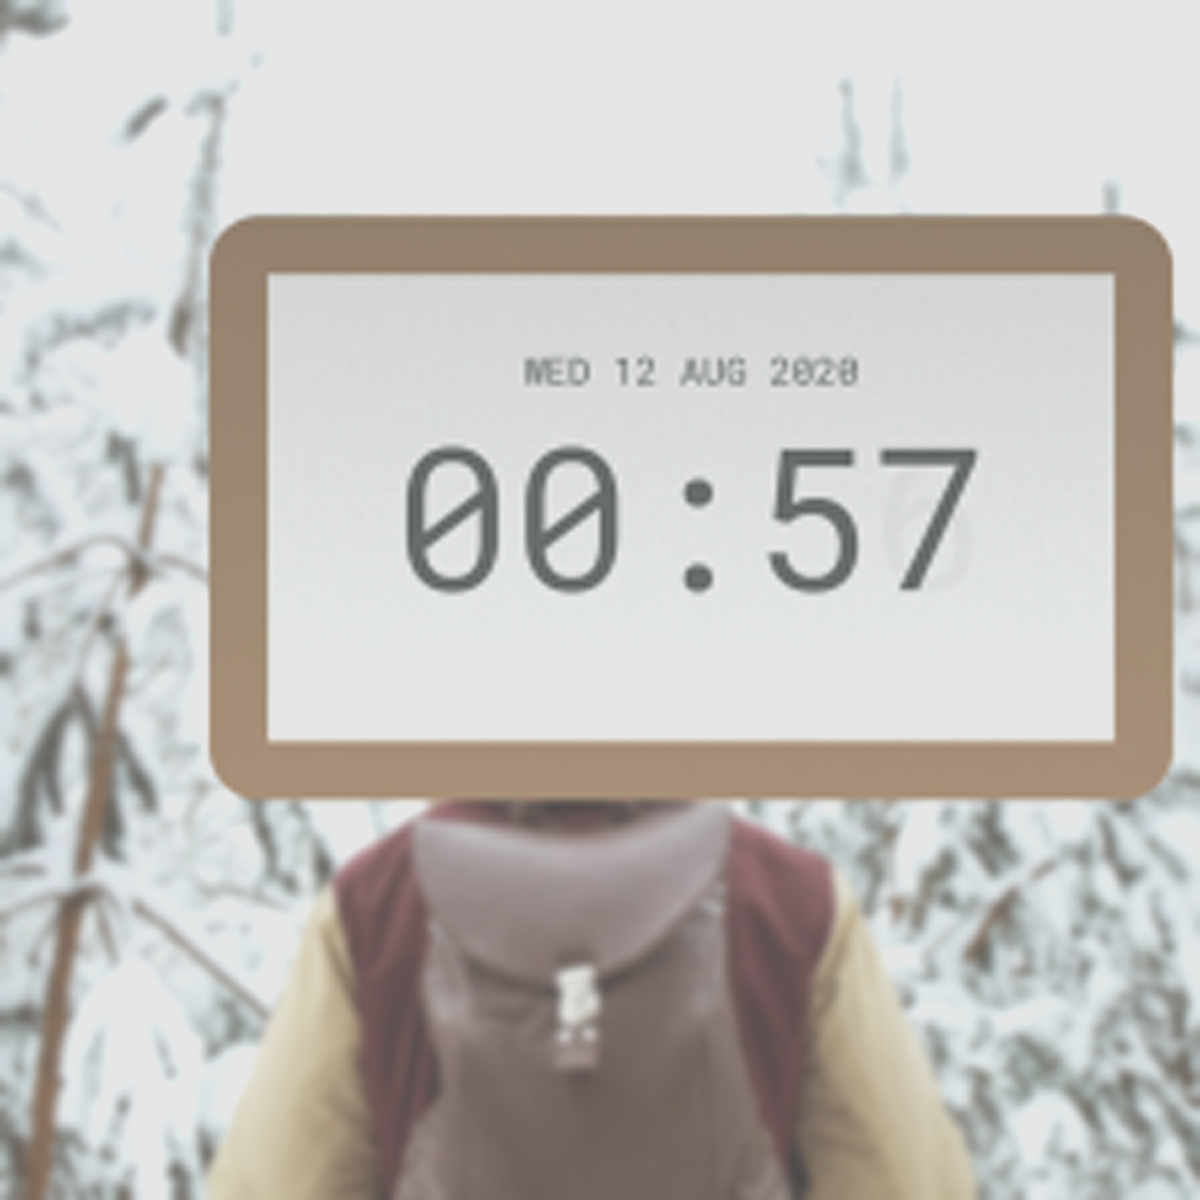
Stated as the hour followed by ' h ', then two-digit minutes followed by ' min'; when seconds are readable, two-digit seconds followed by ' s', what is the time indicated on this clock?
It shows 0 h 57 min
